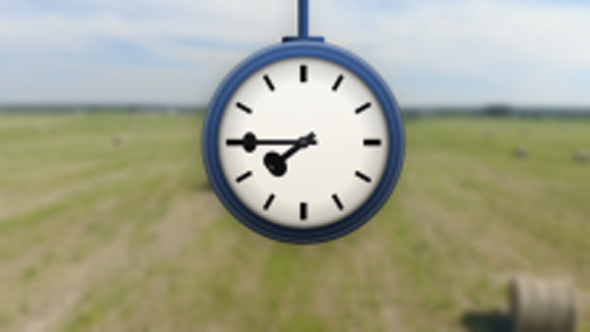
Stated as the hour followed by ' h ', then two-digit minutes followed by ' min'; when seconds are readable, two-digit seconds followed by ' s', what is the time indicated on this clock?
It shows 7 h 45 min
